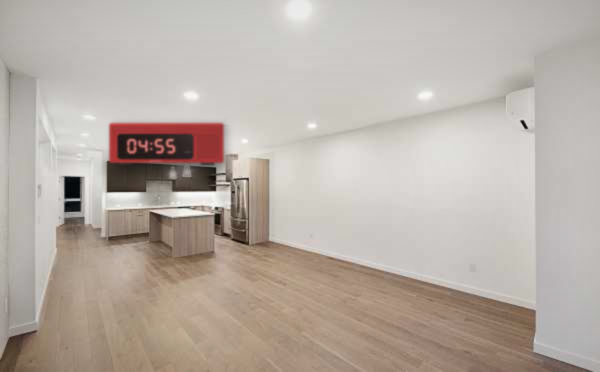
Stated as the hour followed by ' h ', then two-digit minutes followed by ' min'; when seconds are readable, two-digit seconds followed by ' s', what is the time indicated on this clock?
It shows 4 h 55 min
